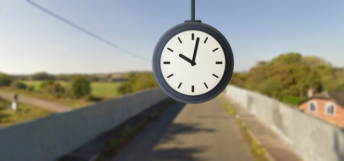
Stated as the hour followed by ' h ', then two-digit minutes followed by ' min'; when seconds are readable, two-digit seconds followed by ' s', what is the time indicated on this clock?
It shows 10 h 02 min
